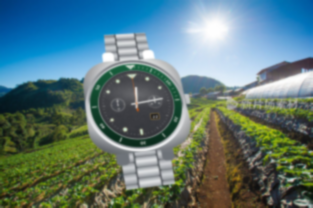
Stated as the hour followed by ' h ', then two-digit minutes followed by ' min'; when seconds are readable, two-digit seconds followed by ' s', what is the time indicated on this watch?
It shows 12 h 14 min
